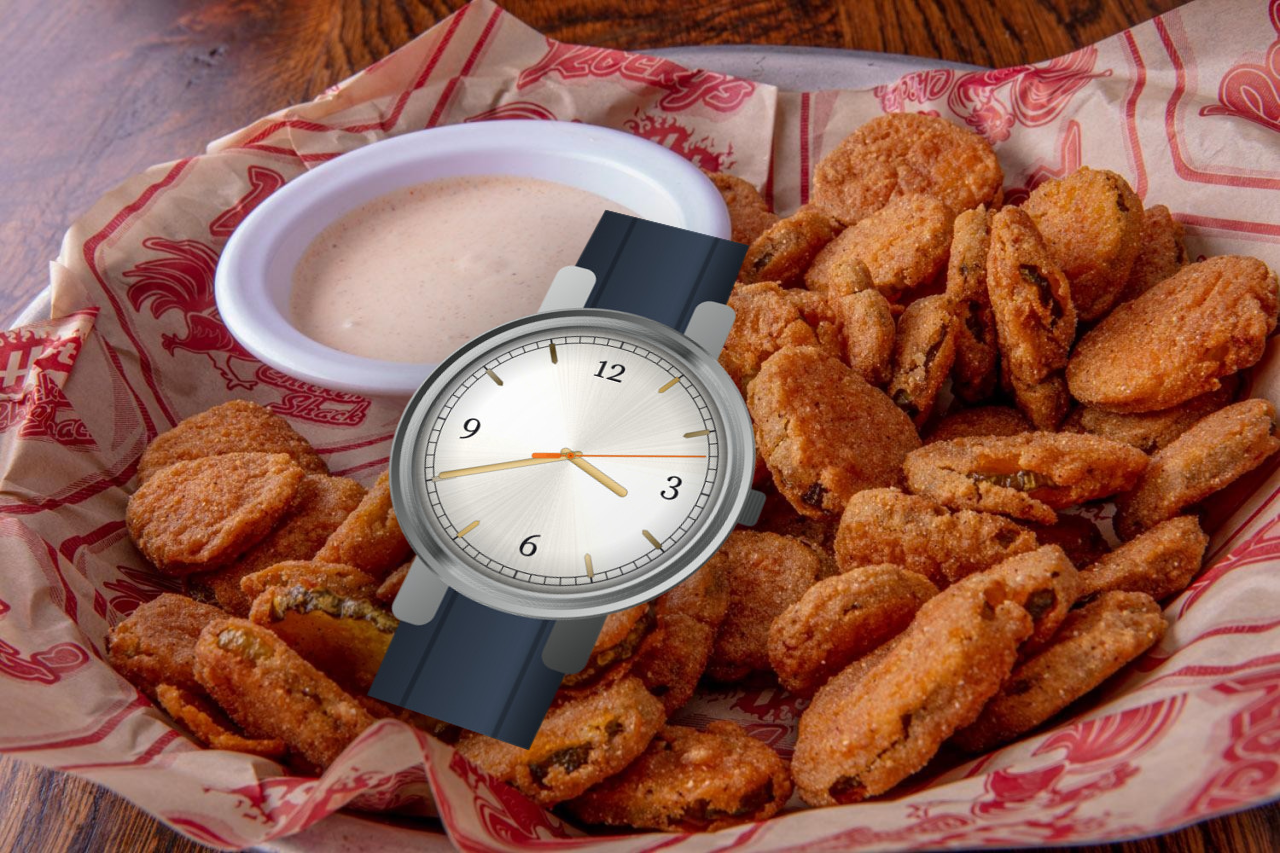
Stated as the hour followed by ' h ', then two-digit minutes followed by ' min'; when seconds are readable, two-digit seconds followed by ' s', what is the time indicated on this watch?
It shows 3 h 40 min 12 s
